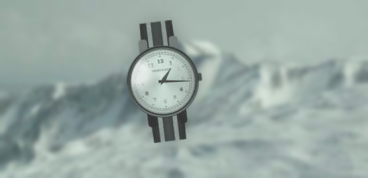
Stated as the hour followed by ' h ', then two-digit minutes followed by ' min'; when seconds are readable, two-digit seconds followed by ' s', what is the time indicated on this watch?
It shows 1 h 16 min
